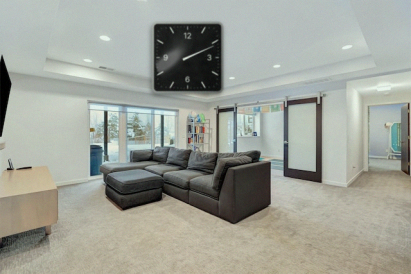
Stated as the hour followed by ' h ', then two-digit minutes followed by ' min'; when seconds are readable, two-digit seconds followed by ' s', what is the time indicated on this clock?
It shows 2 h 11 min
